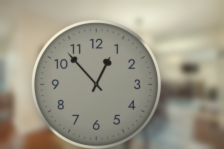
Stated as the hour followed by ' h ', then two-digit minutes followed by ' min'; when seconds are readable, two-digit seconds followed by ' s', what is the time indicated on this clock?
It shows 12 h 53 min
